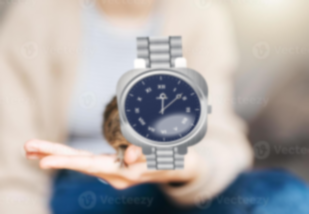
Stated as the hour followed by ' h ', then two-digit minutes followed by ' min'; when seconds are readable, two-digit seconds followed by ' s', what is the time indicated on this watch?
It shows 12 h 08 min
